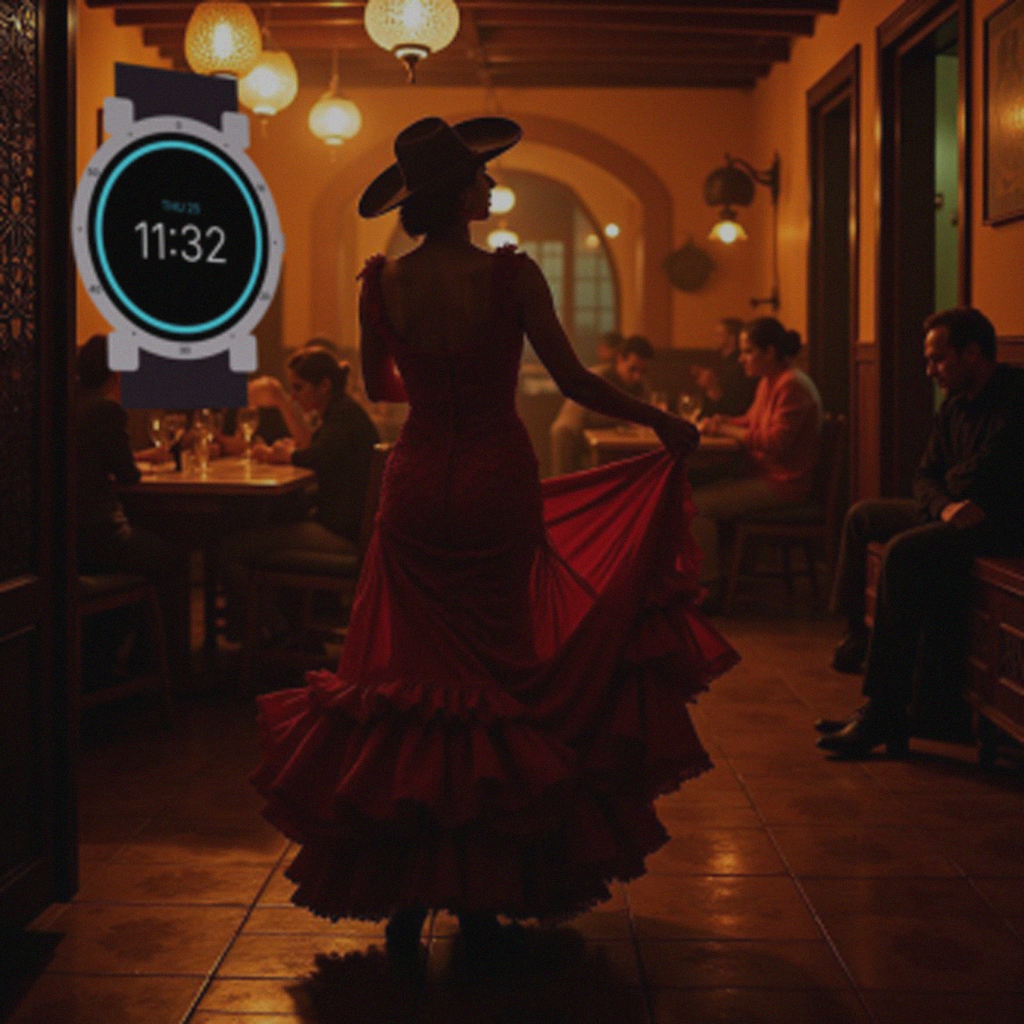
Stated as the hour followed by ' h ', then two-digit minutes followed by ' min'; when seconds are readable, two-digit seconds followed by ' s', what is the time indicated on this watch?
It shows 11 h 32 min
